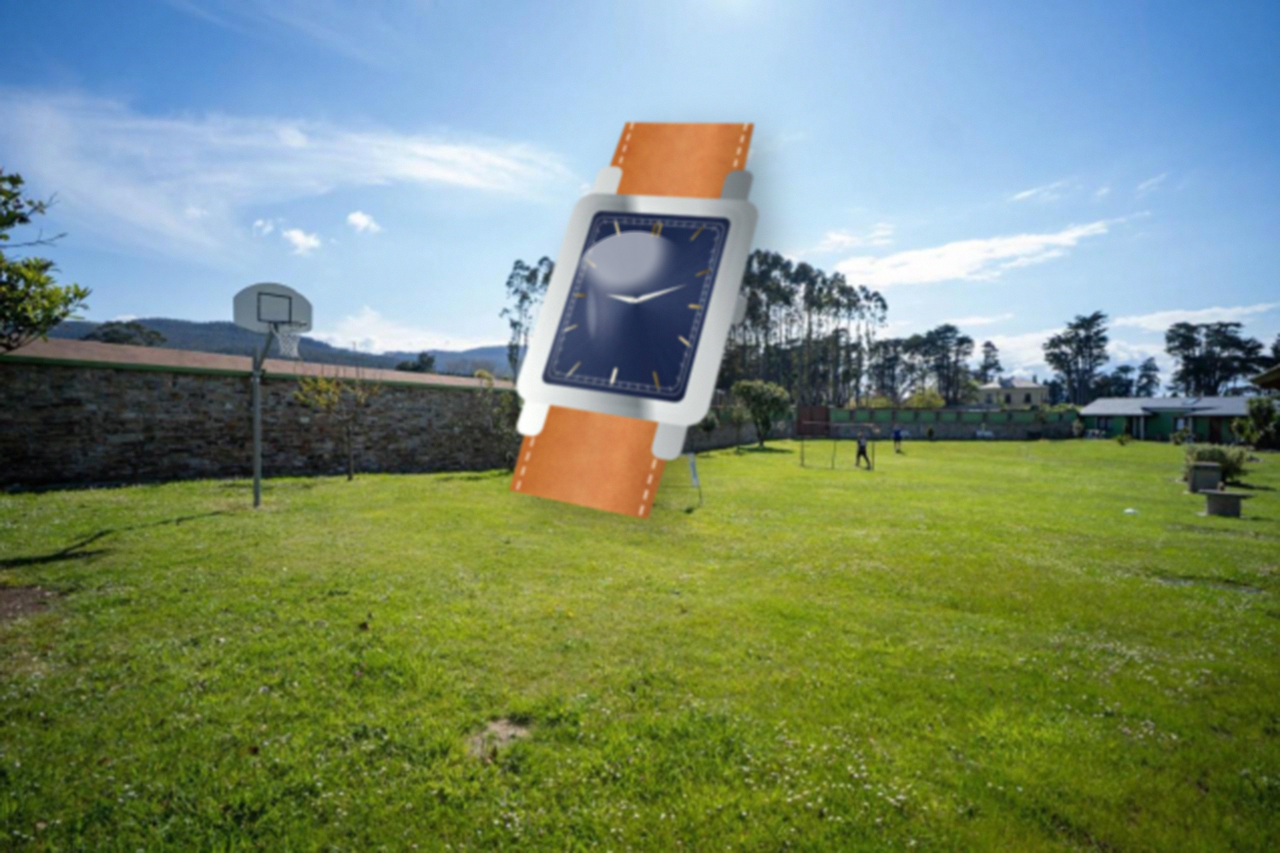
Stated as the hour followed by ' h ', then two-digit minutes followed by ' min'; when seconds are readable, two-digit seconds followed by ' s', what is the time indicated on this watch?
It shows 9 h 11 min
